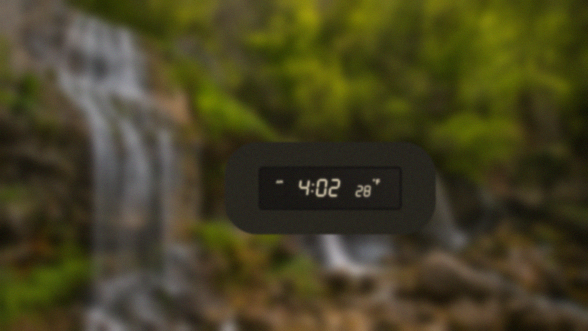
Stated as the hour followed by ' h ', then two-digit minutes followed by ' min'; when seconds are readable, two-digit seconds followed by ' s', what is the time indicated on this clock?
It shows 4 h 02 min
